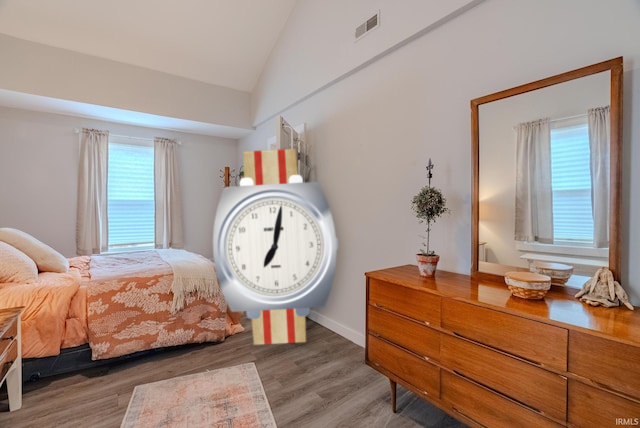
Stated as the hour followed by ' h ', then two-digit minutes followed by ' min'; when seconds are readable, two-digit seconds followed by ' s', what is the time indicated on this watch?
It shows 7 h 02 min
